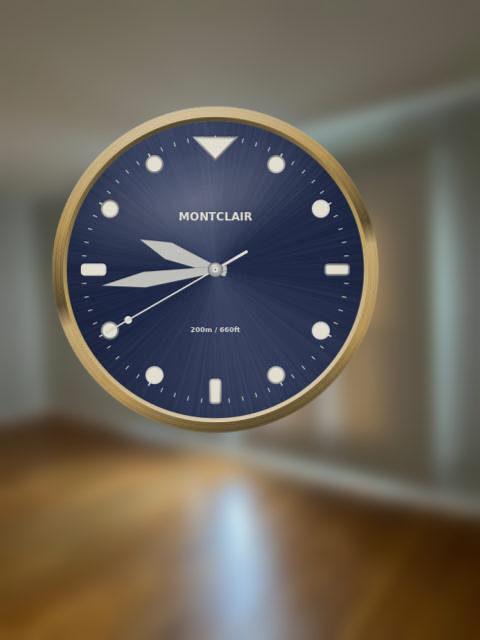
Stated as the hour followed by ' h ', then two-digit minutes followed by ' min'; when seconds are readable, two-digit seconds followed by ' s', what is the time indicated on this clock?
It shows 9 h 43 min 40 s
